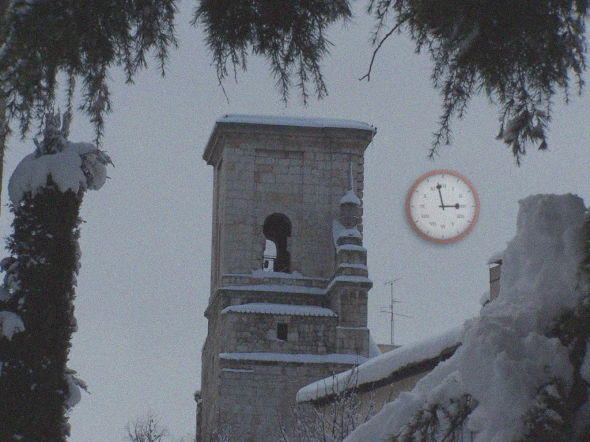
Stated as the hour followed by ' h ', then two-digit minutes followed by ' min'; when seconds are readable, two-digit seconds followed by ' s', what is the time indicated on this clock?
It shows 2 h 58 min
